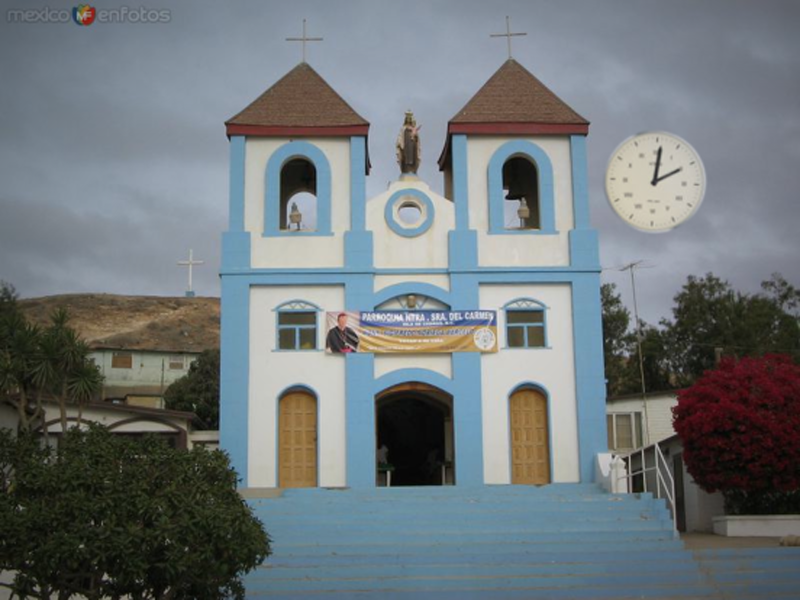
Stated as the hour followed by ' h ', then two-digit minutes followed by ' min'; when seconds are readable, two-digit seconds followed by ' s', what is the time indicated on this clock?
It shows 2 h 01 min
